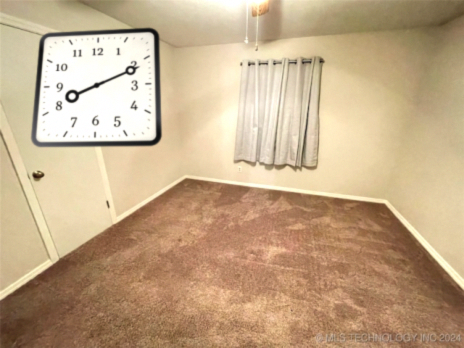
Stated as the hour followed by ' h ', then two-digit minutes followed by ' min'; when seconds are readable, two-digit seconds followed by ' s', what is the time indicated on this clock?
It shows 8 h 11 min
